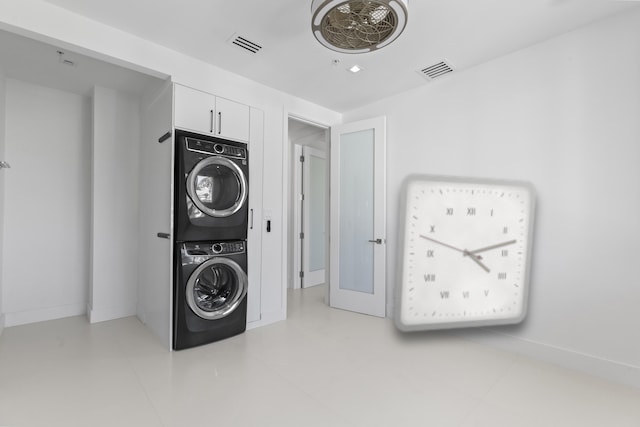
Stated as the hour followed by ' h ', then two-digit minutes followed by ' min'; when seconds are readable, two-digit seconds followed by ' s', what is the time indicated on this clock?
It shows 4 h 12 min 48 s
